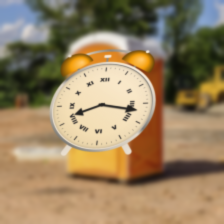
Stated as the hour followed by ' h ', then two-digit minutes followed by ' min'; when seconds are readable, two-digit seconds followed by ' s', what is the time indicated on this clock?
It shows 8 h 17 min
